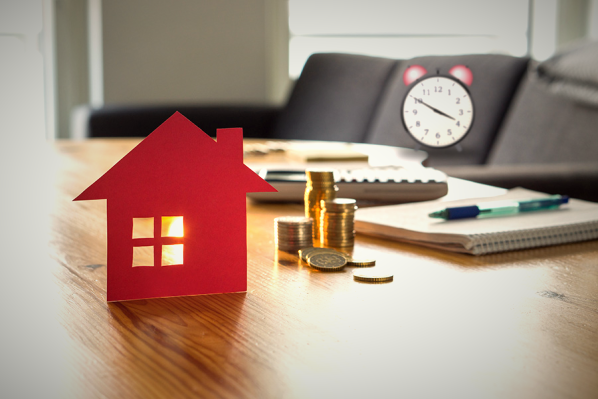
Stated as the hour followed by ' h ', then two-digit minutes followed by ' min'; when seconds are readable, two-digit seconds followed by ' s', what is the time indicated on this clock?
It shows 3 h 50 min
